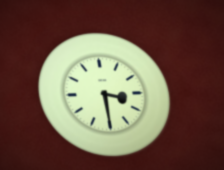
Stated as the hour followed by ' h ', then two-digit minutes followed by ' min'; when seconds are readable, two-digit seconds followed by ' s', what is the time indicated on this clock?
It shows 3 h 30 min
